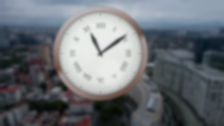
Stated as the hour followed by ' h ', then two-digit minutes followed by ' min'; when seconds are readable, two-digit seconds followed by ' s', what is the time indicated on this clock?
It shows 11 h 09 min
